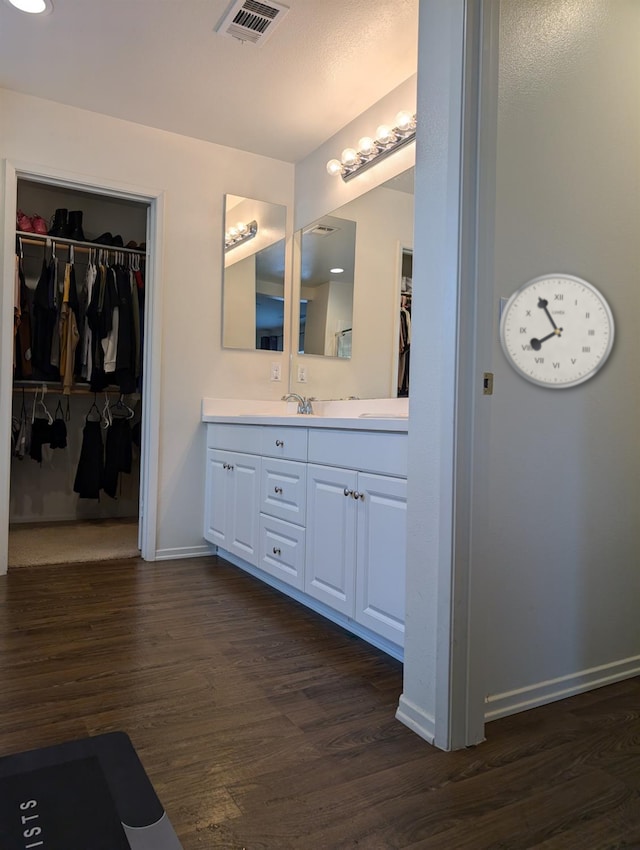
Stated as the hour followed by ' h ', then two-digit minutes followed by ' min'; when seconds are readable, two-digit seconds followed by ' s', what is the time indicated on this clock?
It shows 7 h 55 min
